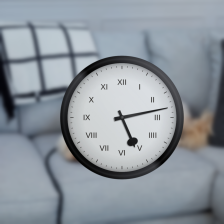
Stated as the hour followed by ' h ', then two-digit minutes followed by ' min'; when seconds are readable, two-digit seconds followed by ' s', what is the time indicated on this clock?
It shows 5 h 13 min
